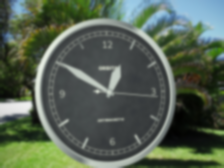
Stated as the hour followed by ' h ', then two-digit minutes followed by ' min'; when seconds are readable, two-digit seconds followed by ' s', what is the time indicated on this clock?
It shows 12 h 50 min 16 s
